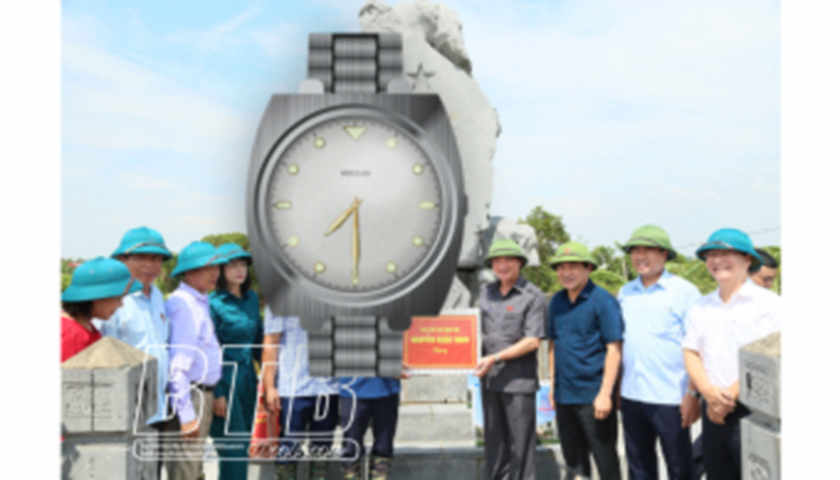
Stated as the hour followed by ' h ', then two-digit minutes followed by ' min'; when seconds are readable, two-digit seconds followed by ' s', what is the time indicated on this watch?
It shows 7 h 30 min
